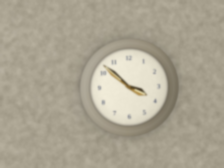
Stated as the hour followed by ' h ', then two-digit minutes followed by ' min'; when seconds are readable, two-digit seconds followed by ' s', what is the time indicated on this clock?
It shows 3 h 52 min
